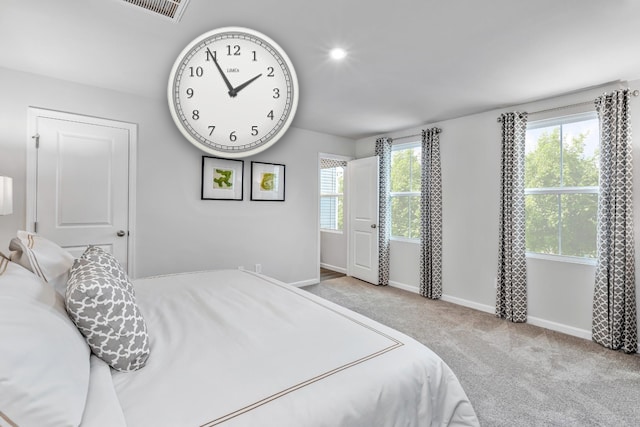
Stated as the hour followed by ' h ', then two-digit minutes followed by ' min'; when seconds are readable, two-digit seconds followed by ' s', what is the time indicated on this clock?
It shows 1 h 55 min
